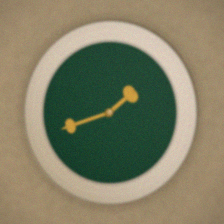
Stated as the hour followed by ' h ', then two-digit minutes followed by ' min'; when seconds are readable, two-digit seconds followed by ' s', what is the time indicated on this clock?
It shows 1 h 42 min
